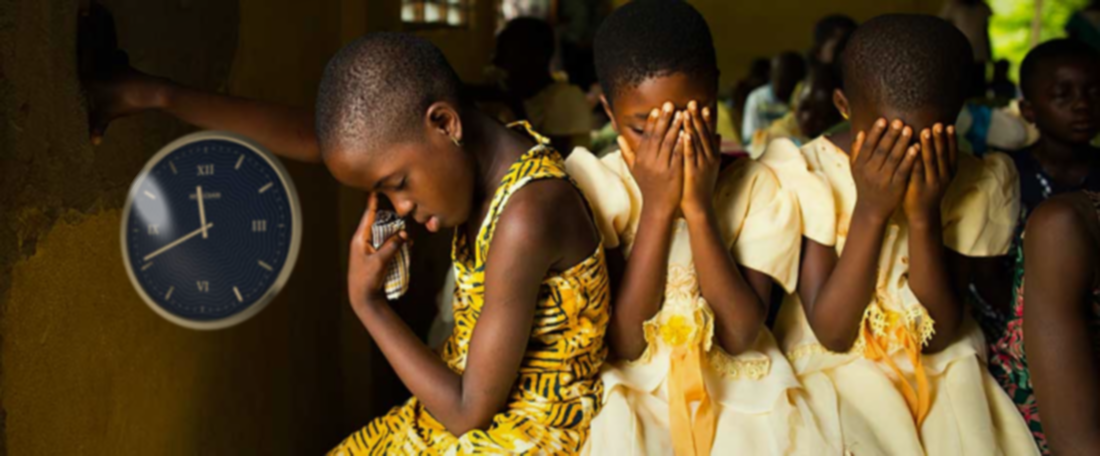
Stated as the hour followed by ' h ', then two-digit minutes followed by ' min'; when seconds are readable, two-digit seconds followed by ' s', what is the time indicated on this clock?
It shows 11 h 41 min
